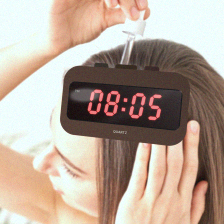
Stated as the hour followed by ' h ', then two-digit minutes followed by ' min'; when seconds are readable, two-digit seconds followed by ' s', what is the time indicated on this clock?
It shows 8 h 05 min
